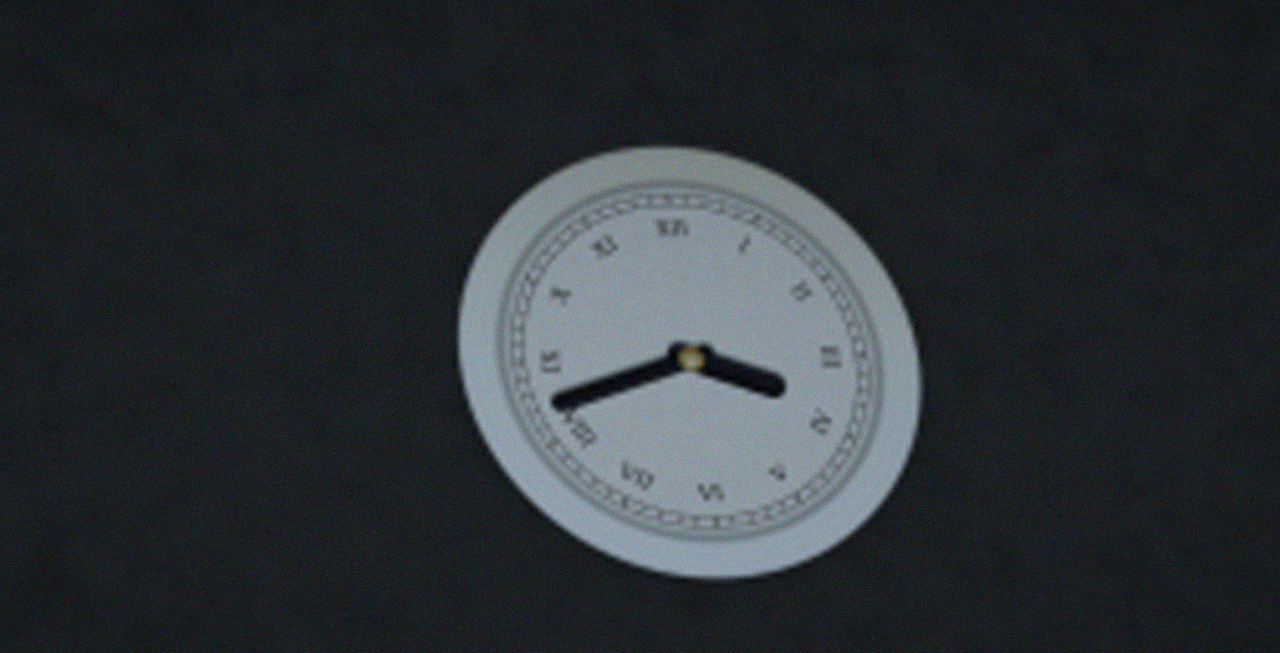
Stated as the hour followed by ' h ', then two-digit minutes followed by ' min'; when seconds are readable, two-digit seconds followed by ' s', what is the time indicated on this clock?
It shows 3 h 42 min
